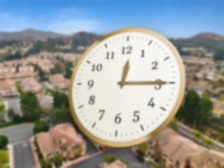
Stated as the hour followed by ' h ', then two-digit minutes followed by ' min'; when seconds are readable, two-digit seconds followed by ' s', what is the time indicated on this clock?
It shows 12 h 15 min
